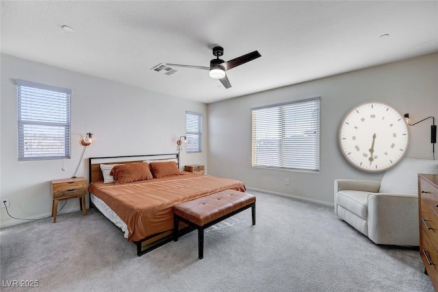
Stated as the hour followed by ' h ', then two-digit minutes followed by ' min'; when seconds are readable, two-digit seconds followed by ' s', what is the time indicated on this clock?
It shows 6 h 32 min
